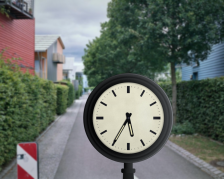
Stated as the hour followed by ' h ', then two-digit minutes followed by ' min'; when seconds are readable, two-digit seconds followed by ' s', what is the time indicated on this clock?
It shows 5 h 35 min
